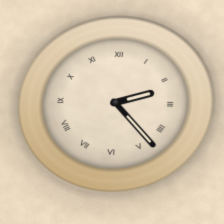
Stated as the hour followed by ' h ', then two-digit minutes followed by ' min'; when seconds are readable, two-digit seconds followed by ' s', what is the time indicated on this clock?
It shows 2 h 23 min
